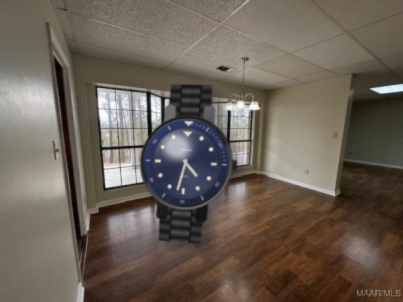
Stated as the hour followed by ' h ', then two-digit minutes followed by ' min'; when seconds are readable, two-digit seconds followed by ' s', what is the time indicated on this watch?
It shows 4 h 32 min
